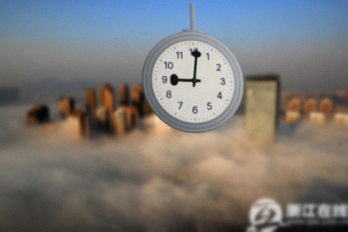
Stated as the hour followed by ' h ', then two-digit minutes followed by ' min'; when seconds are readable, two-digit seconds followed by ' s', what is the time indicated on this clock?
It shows 9 h 01 min
